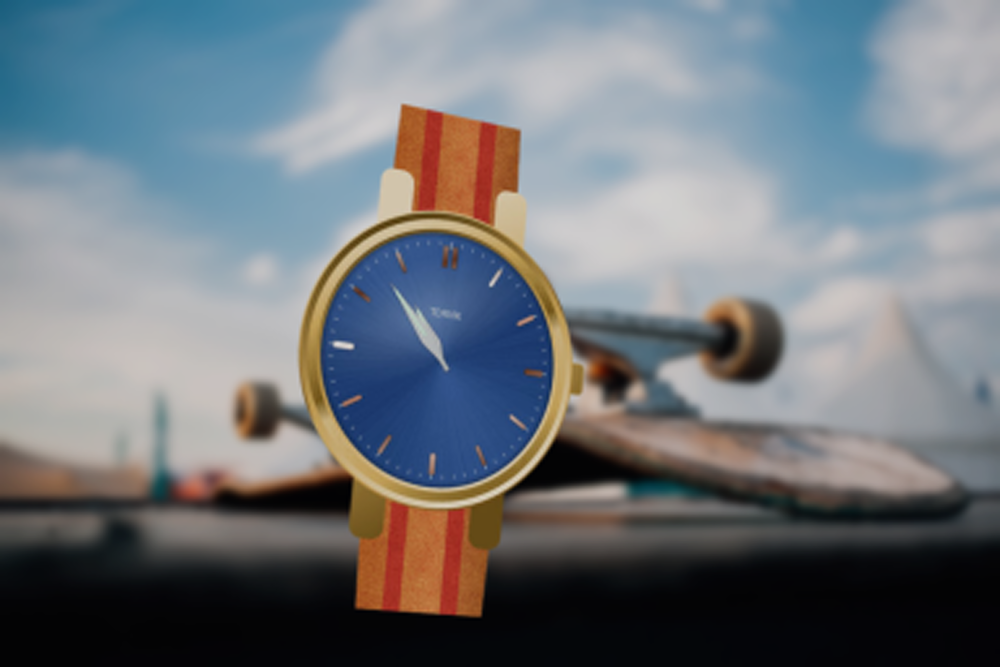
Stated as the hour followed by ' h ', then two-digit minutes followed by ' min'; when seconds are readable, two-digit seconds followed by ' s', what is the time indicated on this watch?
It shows 10 h 53 min
